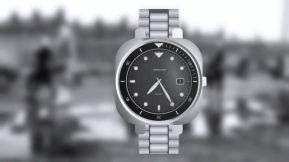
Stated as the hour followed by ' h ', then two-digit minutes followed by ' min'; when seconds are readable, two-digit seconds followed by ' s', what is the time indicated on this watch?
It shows 7 h 25 min
